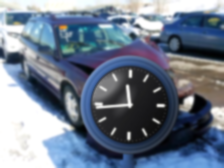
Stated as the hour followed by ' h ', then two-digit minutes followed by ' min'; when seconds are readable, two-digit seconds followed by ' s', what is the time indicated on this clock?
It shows 11 h 44 min
